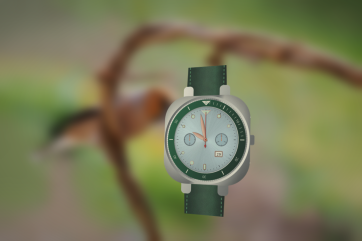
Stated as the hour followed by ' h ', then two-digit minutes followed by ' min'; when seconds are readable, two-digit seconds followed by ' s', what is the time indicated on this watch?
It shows 9 h 58 min
